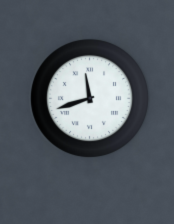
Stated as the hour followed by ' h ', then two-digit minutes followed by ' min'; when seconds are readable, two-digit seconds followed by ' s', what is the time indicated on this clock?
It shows 11 h 42 min
